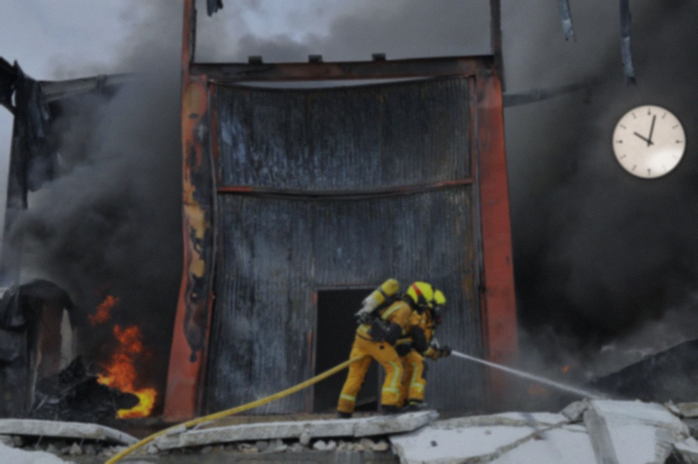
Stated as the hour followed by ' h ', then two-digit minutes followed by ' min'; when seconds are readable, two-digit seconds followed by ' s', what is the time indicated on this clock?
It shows 10 h 02 min
